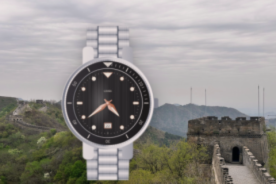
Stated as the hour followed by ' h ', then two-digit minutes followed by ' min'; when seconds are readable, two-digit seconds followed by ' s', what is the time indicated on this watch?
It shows 4 h 39 min
